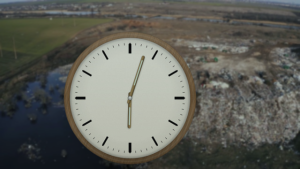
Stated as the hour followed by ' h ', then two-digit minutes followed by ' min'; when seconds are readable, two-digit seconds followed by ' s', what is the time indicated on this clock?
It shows 6 h 03 min
